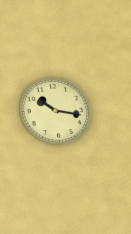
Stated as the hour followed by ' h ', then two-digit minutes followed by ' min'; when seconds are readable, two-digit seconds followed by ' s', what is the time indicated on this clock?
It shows 10 h 17 min
